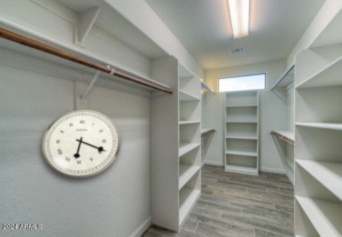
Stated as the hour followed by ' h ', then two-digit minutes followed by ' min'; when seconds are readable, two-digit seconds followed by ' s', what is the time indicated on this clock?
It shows 6 h 19 min
